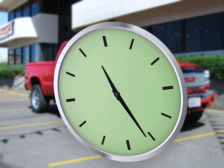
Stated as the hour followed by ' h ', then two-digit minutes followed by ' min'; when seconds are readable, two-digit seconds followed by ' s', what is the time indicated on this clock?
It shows 11 h 26 min
